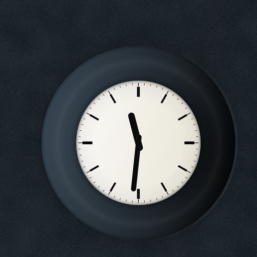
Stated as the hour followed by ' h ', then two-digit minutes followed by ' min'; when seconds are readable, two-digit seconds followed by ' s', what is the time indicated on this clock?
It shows 11 h 31 min
